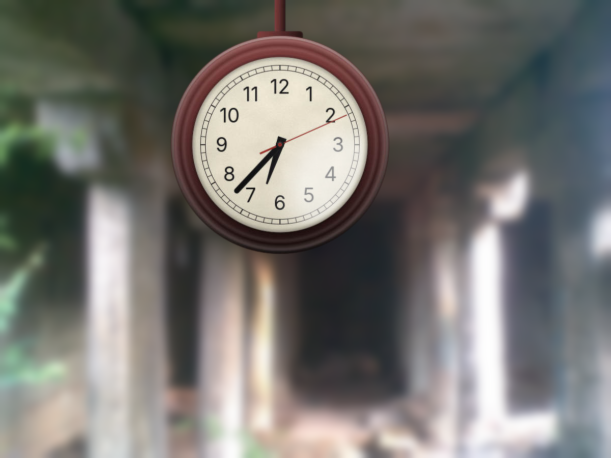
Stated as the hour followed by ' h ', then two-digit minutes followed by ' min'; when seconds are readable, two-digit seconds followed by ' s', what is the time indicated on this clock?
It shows 6 h 37 min 11 s
